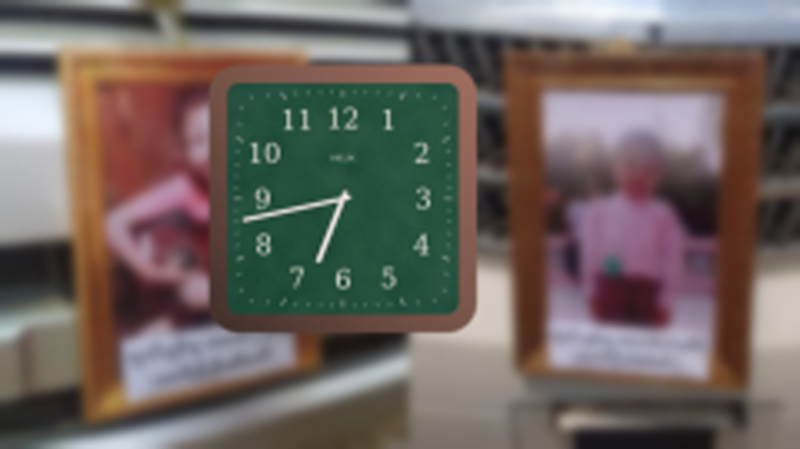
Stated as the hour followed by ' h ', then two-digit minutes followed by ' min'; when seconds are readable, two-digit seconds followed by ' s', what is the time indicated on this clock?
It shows 6 h 43 min
